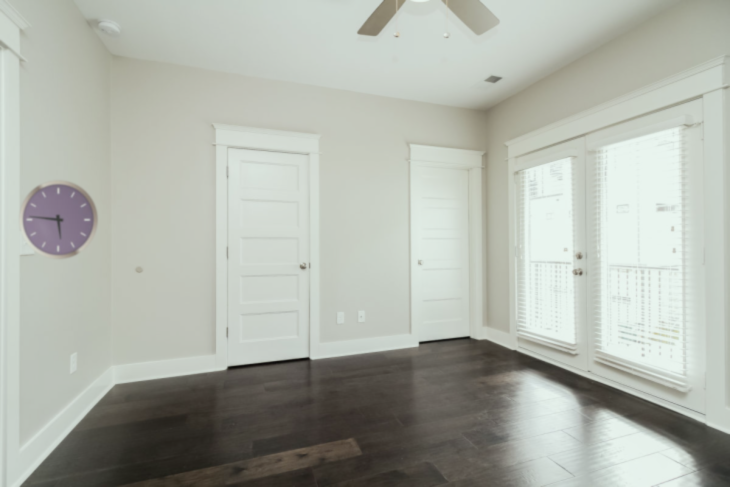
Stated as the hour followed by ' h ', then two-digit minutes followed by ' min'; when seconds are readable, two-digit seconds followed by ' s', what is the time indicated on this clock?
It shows 5 h 46 min
